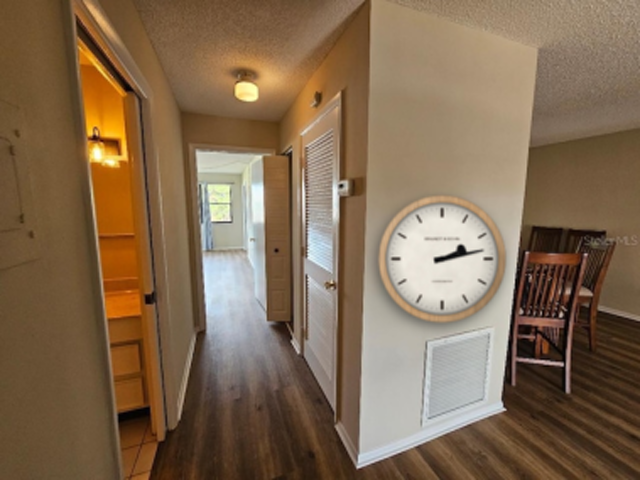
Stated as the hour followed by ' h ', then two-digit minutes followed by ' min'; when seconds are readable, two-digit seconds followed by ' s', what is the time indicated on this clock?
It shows 2 h 13 min
